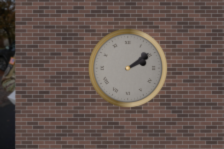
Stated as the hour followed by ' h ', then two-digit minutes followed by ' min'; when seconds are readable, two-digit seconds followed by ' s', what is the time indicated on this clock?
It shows 2 h 09 min
